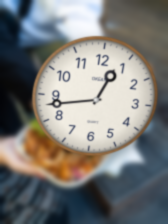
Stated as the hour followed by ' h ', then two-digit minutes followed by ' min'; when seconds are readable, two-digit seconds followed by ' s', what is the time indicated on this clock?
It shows 12 h 43 min
